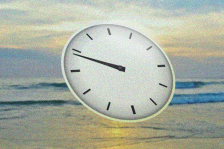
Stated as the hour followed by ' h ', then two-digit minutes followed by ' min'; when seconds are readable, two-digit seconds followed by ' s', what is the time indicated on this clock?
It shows 9 h 49 min
